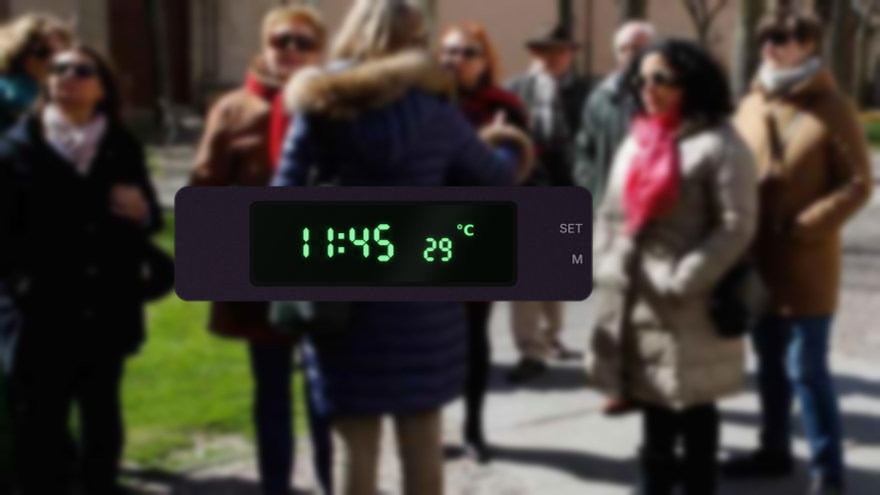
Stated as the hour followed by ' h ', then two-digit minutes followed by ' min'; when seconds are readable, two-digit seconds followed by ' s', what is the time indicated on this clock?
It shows 11 h 45 min
